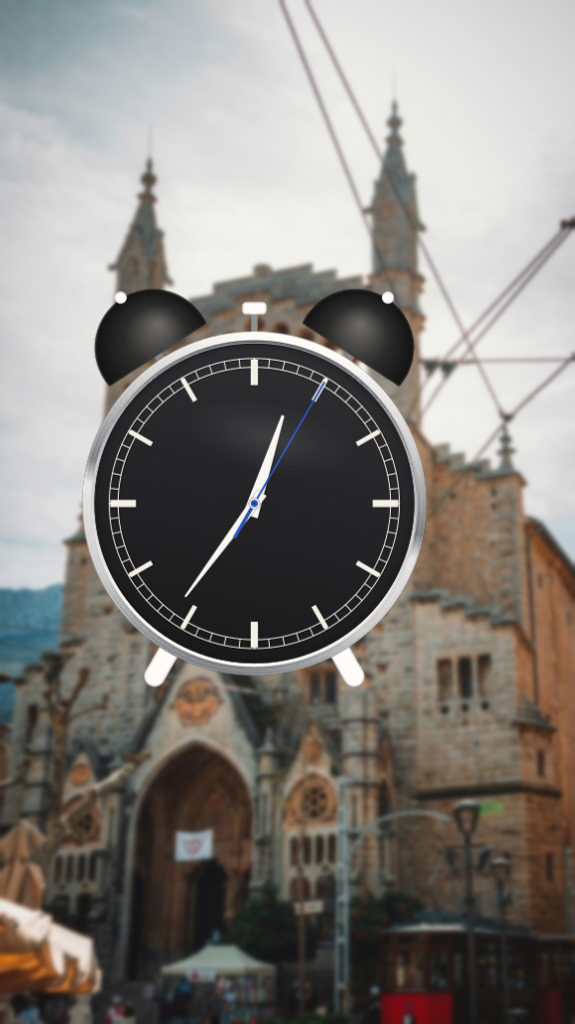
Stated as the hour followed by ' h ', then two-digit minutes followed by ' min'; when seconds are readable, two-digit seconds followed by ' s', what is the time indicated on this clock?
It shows 12 h 36 min 05 s
